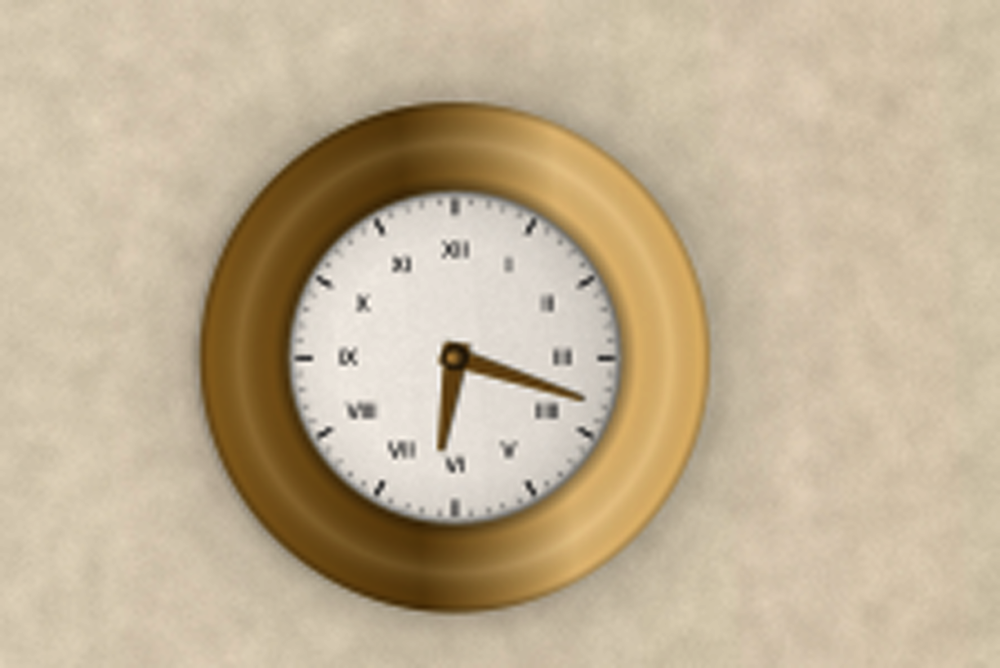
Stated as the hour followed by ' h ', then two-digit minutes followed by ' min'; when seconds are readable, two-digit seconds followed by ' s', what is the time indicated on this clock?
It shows 6 h 18 min
